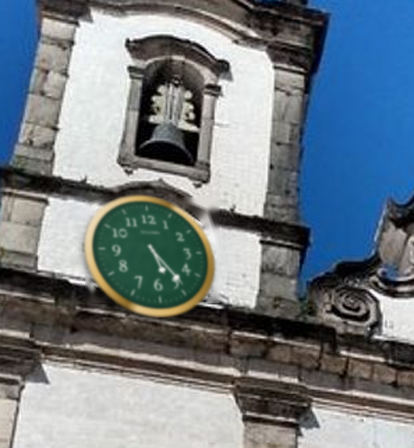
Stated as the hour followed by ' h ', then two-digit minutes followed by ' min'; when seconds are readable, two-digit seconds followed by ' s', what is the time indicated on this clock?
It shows 5 h 24 min
